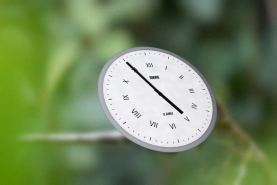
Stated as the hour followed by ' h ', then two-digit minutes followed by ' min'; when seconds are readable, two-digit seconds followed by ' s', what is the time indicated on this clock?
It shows 4 h 55 min
